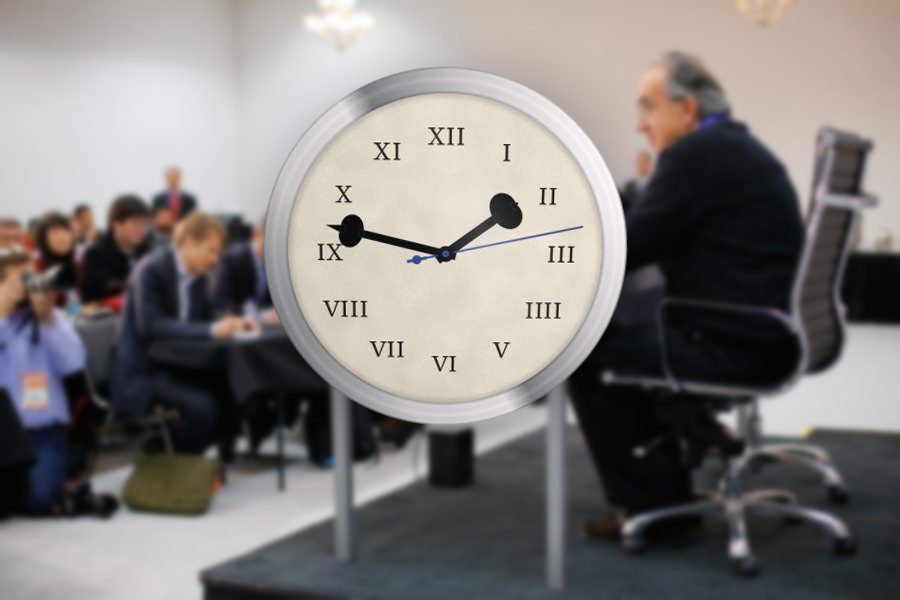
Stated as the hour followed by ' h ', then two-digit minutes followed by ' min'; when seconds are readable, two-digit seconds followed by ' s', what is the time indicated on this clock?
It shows 1 h 47 min 13 s
